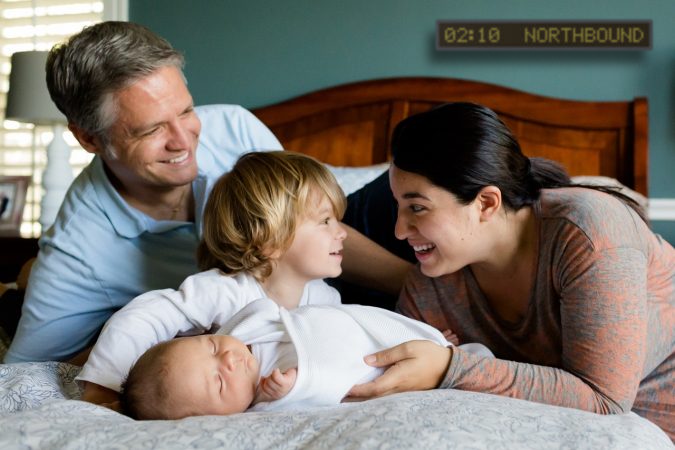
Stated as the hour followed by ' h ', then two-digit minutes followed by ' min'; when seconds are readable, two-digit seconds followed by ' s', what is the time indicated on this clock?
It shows 2 h 10 min
